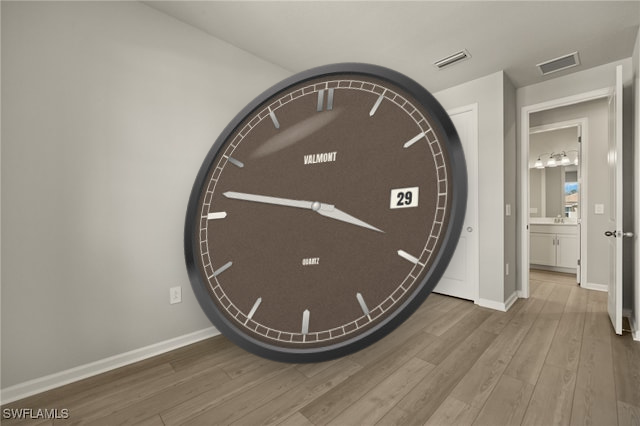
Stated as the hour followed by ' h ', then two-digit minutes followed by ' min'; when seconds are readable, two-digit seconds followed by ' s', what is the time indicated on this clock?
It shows 3 h 47 min
